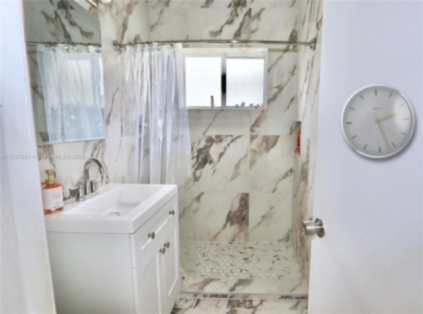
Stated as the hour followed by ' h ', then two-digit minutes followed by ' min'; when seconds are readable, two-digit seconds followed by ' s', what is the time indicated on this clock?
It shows 2 h 27 min
